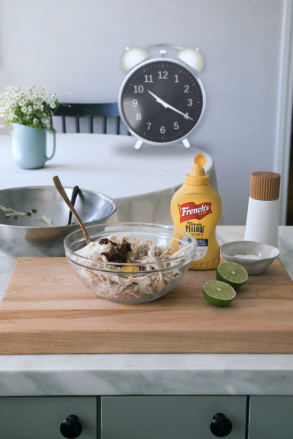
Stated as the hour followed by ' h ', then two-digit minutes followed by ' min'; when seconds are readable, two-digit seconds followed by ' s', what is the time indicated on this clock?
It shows 10 h 20 min
